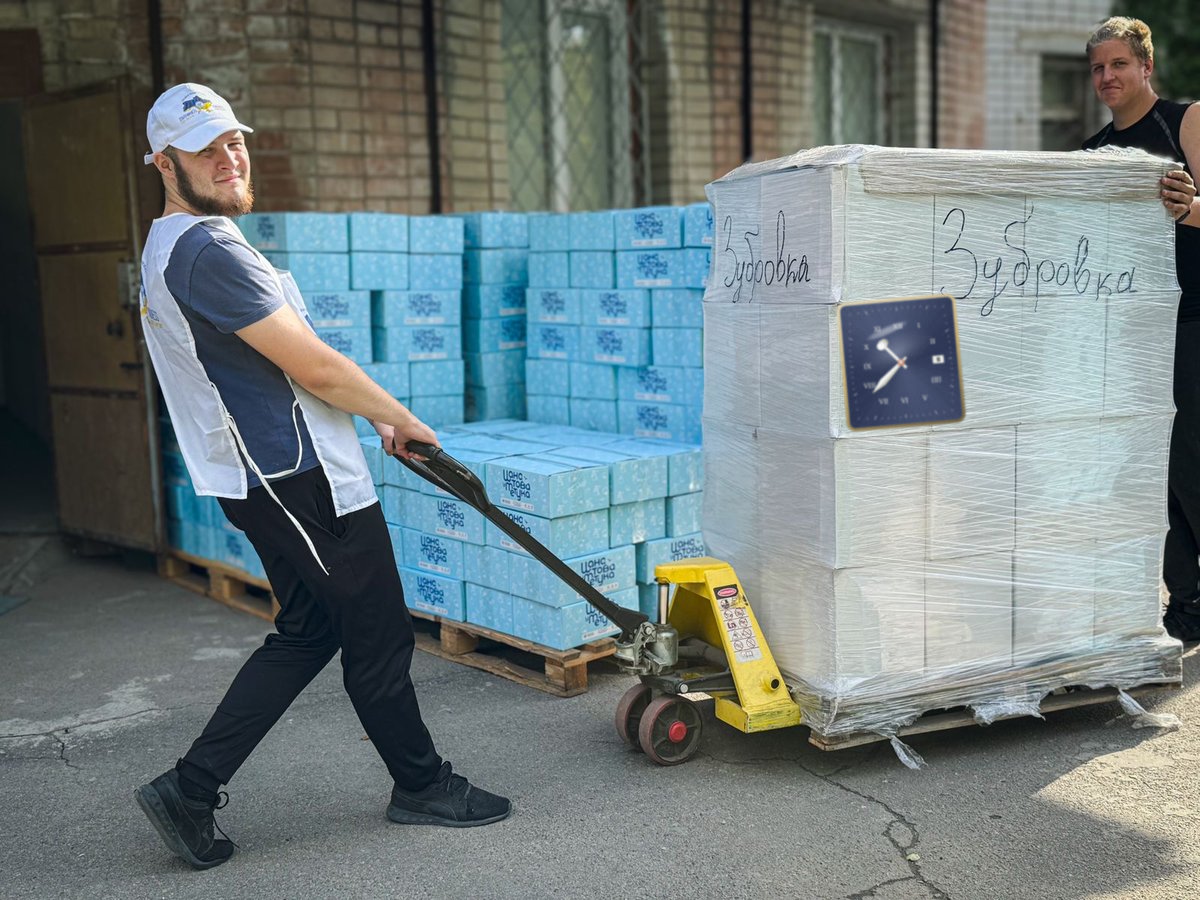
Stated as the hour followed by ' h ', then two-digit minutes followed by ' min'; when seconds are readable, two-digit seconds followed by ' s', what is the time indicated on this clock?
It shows 10 h 38 min
